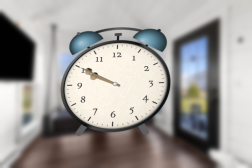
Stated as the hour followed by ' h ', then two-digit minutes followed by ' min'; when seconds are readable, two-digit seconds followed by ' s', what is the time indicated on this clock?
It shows 9 h 50 min
